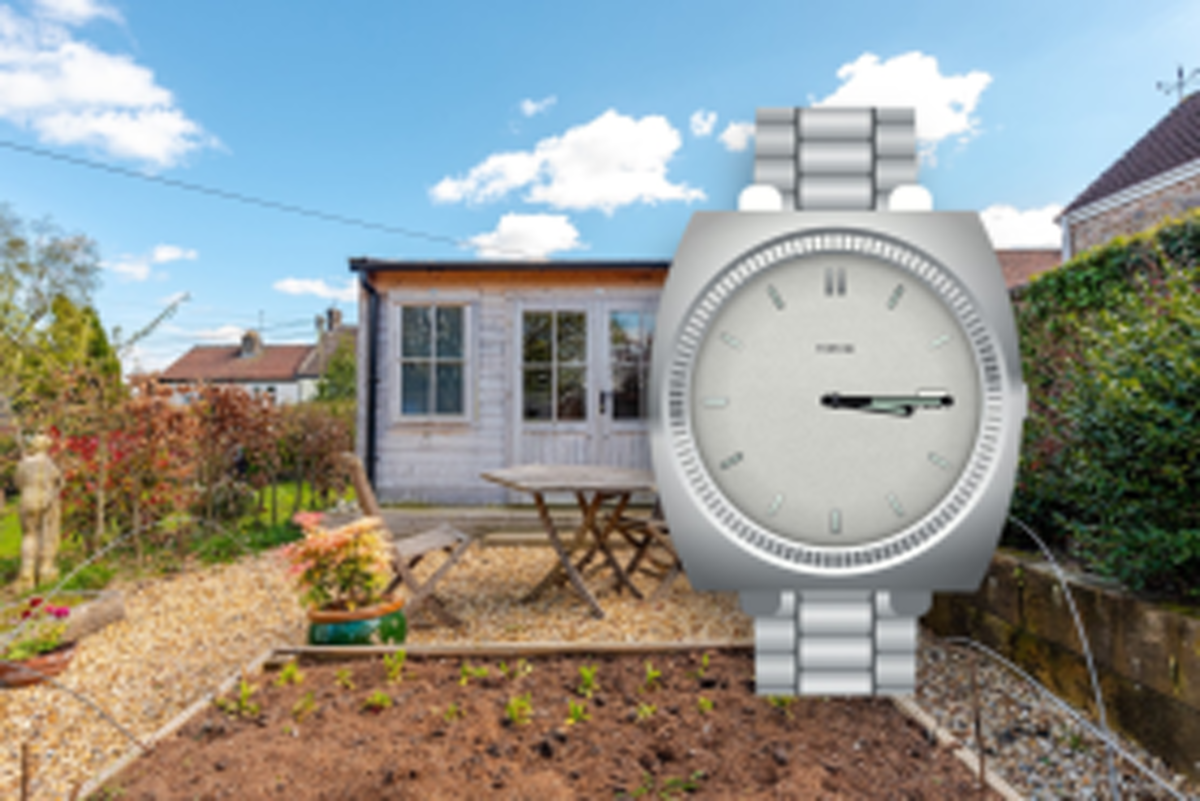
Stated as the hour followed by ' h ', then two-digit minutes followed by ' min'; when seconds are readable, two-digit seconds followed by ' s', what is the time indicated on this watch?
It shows 3 h 15 min
